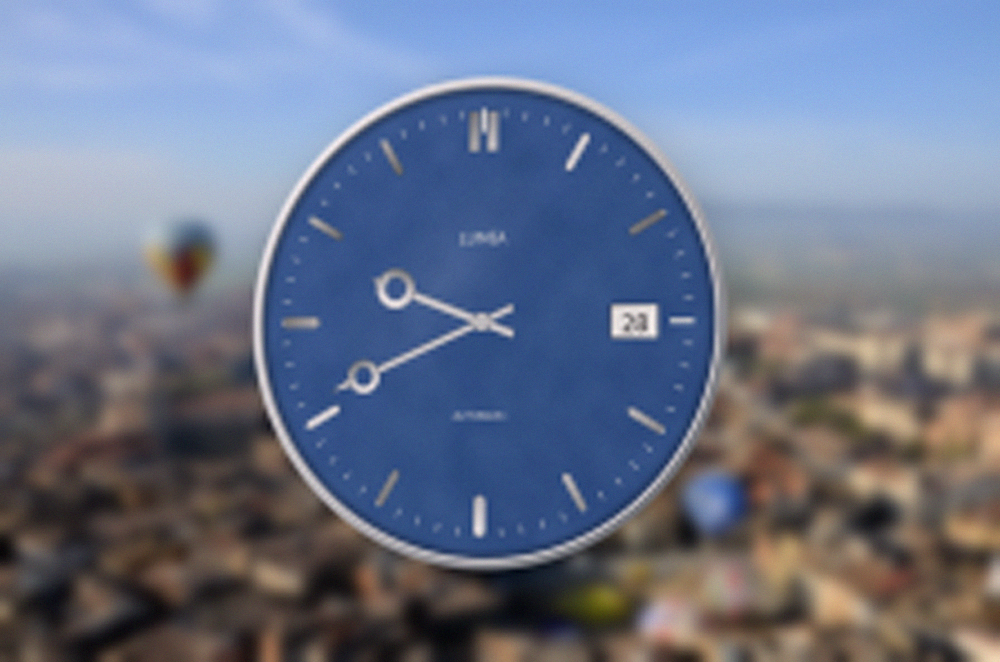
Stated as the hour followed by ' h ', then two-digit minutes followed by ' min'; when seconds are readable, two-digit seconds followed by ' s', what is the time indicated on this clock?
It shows 9 h 41 min
